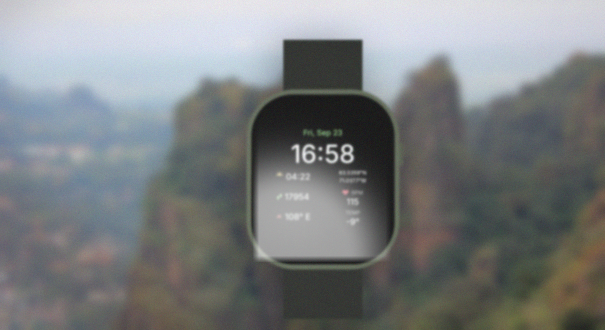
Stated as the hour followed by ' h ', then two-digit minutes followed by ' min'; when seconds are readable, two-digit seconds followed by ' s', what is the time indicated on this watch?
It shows 16 h 58 min
